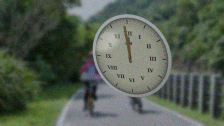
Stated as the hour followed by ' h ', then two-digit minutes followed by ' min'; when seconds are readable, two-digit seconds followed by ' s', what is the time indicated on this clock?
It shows 11 h 59 min
